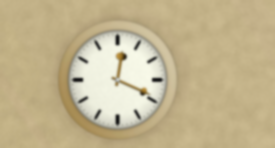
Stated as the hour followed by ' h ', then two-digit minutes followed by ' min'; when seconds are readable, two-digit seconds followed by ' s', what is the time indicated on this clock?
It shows 12 h 19 min
